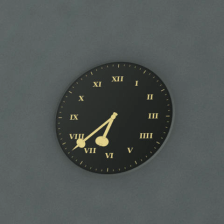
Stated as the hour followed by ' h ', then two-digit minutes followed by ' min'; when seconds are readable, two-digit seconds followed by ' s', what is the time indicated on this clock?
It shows 6 h 38 min
